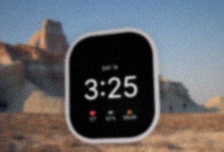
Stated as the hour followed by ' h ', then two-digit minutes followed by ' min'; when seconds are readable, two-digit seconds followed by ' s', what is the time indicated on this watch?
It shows 3 h 25 min
